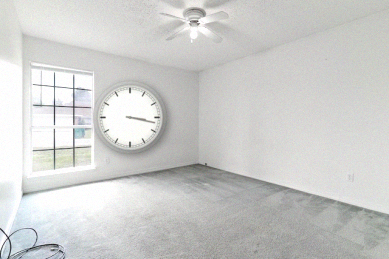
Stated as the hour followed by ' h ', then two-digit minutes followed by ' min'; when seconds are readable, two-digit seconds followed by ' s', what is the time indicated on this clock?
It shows 3 h 17 min
